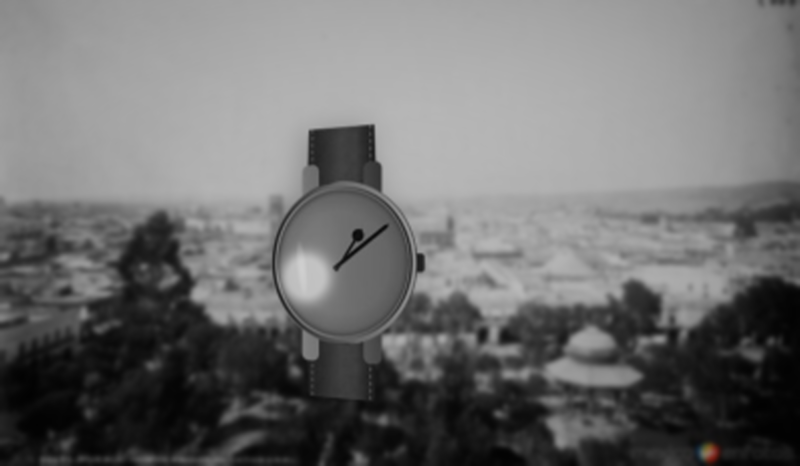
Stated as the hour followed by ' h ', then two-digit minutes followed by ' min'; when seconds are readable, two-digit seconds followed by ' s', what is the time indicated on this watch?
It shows 1 h 09 min
